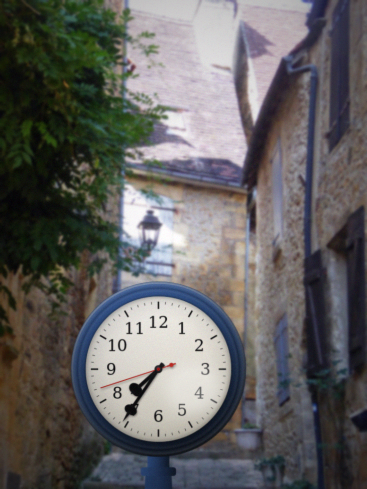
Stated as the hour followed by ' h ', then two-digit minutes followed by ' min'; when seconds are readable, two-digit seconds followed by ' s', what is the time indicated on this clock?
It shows 7 h 35 min 42 s
